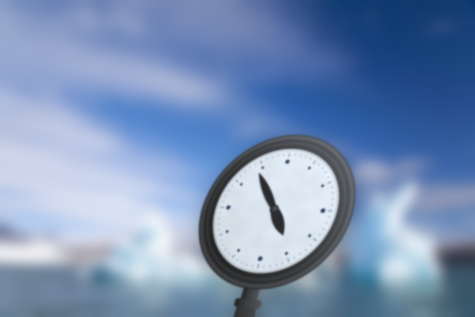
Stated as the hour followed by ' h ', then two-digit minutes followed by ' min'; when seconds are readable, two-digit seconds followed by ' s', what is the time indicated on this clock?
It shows 4 h 54 min
